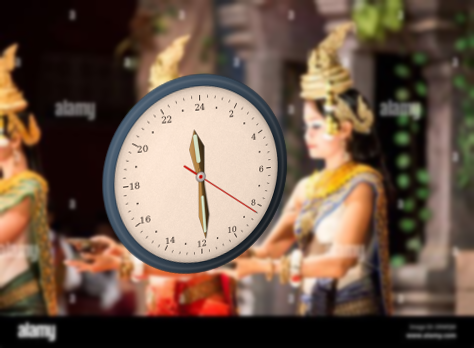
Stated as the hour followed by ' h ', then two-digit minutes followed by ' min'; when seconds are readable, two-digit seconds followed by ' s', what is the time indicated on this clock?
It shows 23 h 29 min 21 s
